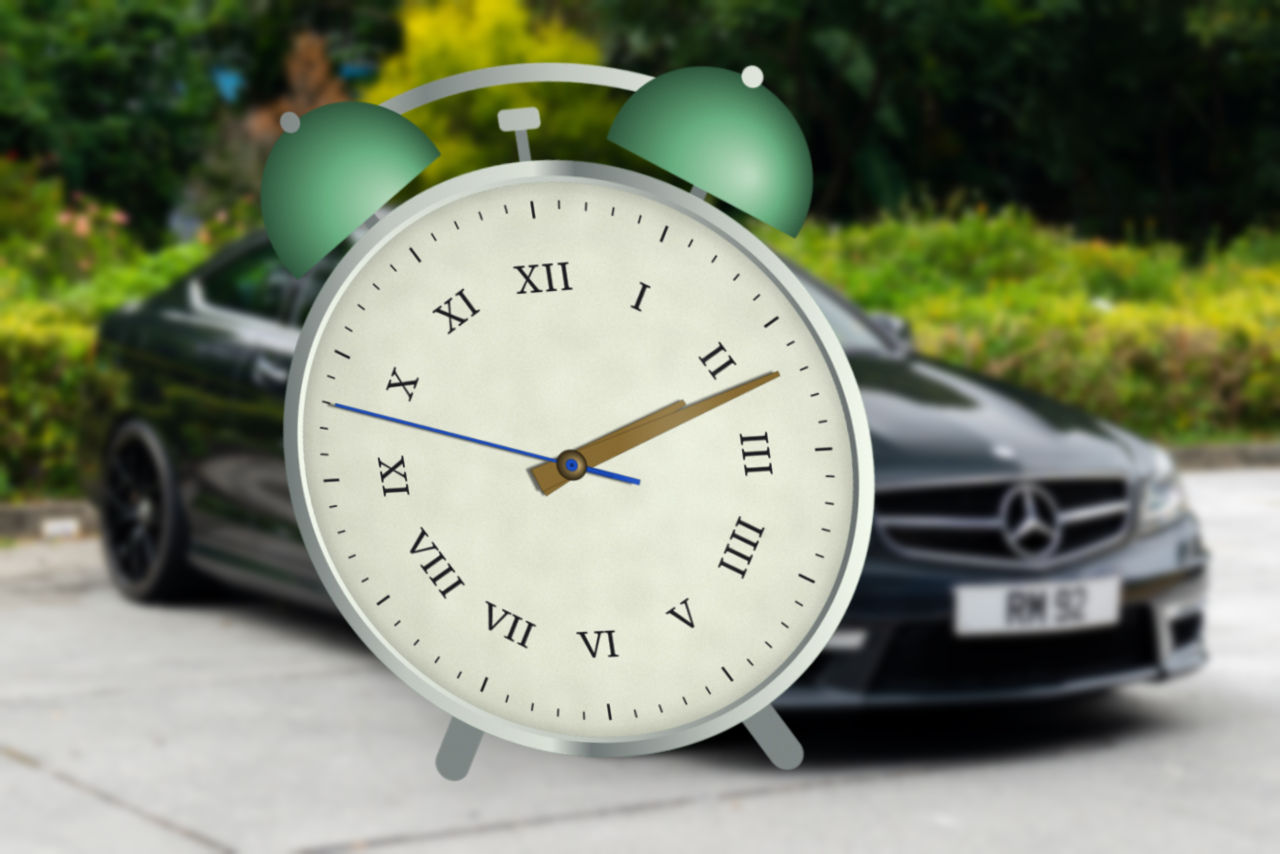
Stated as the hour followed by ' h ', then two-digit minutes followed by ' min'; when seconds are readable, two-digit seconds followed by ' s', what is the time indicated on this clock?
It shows 2 h 11 min 48 s
